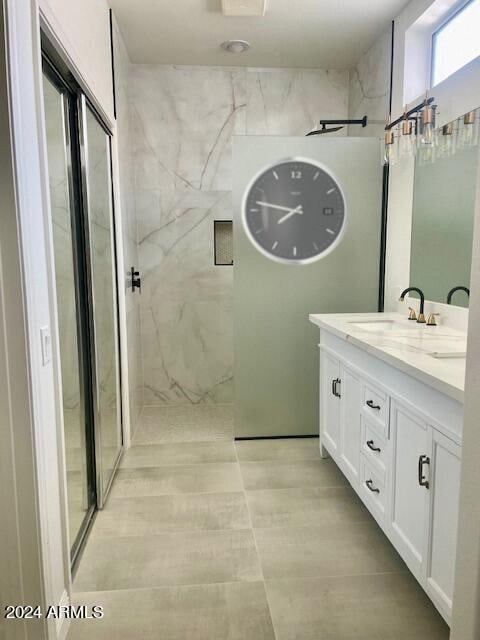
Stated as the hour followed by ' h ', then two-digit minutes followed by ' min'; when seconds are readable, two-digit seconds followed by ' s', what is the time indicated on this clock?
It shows 7 h 47 min
